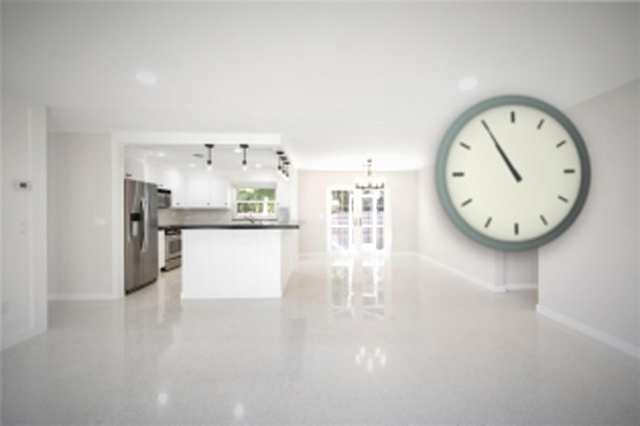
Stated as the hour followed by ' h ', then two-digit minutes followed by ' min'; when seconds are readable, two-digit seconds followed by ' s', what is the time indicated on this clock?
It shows 10 h 55 min
